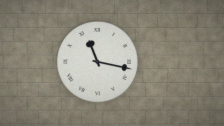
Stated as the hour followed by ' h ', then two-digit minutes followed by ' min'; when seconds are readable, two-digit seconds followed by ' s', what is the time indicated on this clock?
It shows 11 h 17 min
